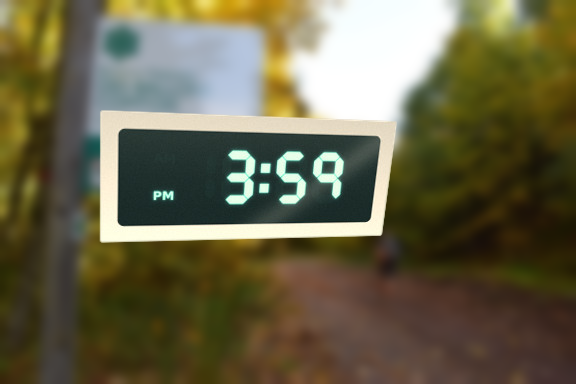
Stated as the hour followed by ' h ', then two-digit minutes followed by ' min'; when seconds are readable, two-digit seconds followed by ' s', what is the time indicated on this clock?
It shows 3 h 59 min
